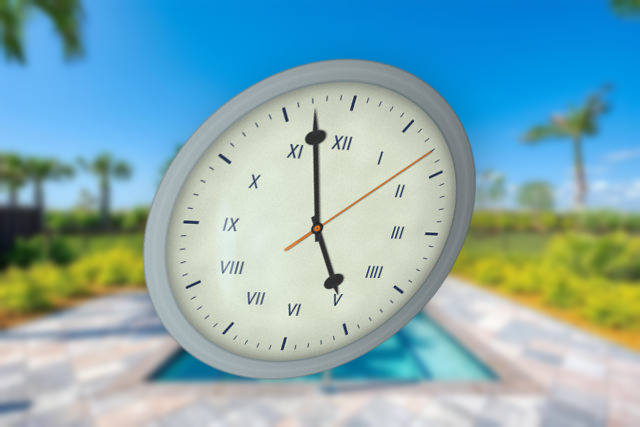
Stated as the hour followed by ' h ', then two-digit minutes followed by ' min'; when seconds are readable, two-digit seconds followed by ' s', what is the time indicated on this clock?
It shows 4 h 57 min 08 s
